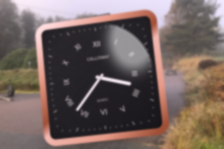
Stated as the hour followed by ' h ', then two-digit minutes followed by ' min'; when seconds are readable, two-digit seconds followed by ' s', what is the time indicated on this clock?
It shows 3 h 37 min
